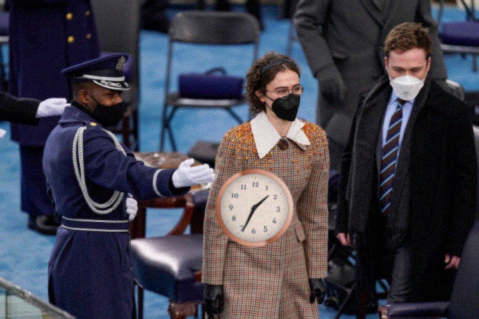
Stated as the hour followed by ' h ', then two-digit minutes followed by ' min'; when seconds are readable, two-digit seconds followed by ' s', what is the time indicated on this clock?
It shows 1 h 34 min
